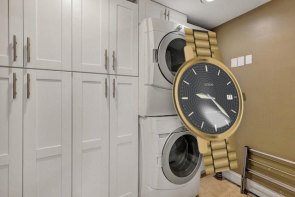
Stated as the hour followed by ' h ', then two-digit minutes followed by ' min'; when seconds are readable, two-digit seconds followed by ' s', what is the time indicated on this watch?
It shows 9 h 23 min
